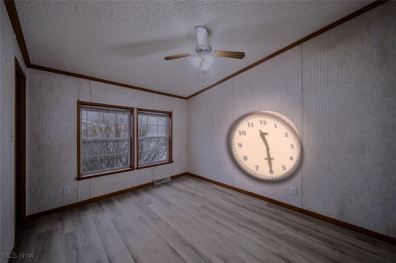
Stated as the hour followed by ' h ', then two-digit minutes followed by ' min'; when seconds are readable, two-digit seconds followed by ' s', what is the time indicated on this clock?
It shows 11 h 30 min
